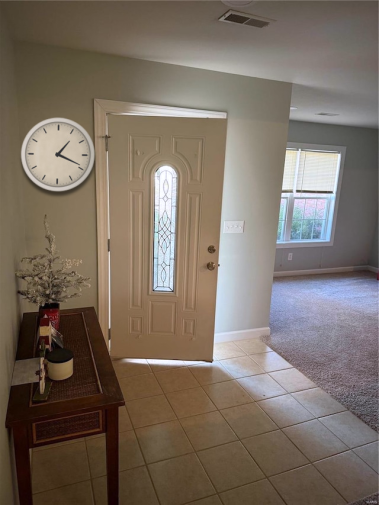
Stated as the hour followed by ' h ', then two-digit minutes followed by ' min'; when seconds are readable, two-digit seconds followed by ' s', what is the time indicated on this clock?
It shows 1 h 19 min
